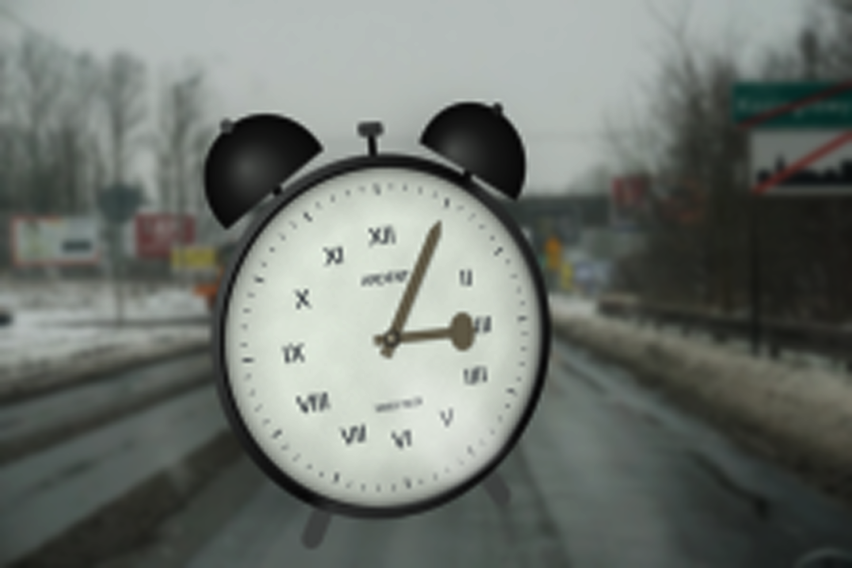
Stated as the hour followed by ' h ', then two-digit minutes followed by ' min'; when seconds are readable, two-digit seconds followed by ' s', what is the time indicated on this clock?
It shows 3 h 05 min
